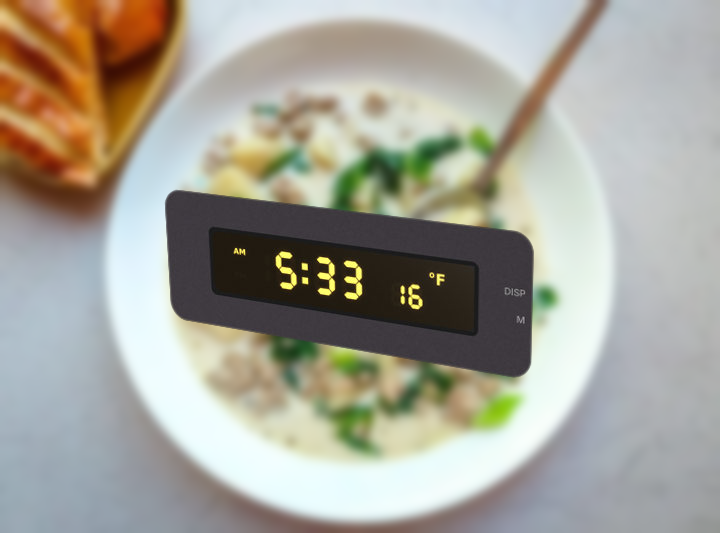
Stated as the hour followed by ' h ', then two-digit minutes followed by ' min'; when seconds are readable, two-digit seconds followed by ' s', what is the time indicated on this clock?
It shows 5 h 33 min
